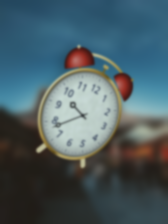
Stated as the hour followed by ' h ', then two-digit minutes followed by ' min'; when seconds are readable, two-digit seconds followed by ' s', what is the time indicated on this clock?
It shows 9 h 38 min
